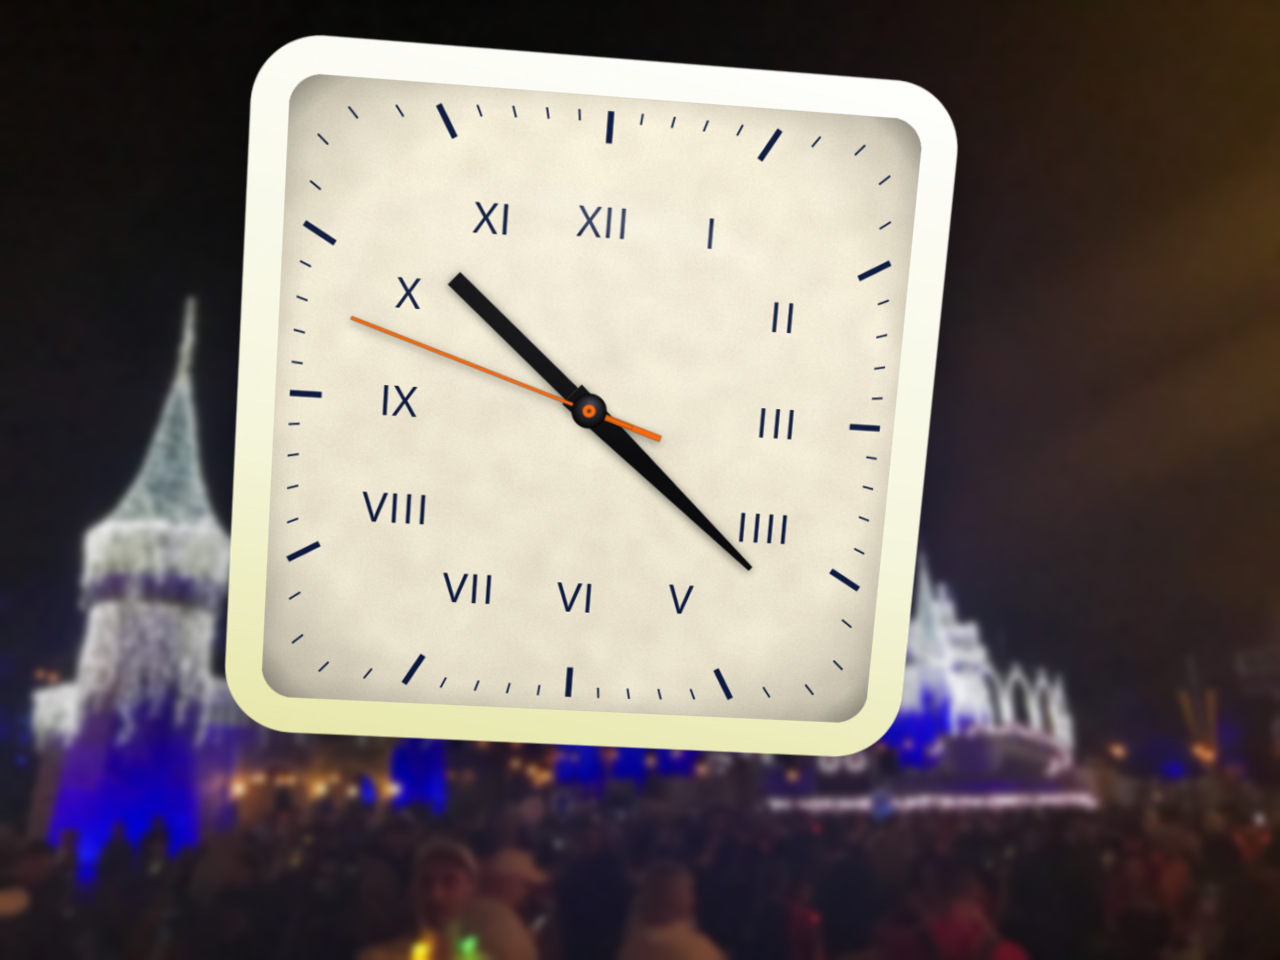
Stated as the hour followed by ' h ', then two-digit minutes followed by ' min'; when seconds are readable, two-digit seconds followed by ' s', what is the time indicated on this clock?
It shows 10 h 21 min 48 s
